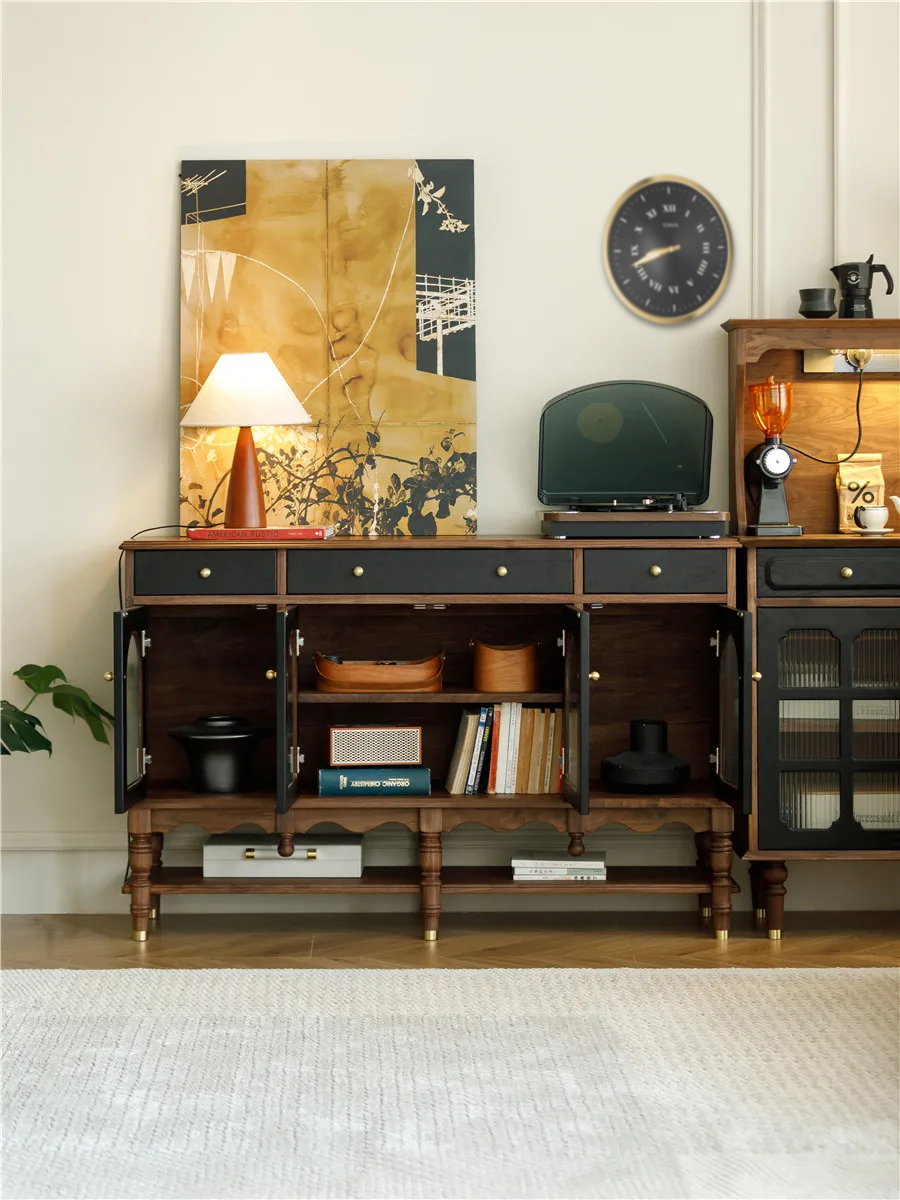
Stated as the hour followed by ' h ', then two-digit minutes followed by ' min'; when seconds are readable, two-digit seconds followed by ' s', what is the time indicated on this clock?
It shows 8 h 42 min
